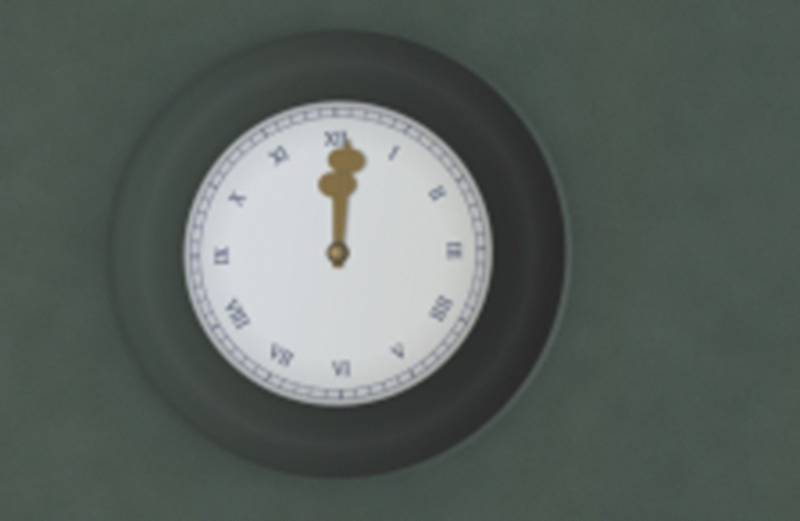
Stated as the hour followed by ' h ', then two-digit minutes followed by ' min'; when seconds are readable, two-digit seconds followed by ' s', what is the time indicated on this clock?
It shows 12 h 01 min
